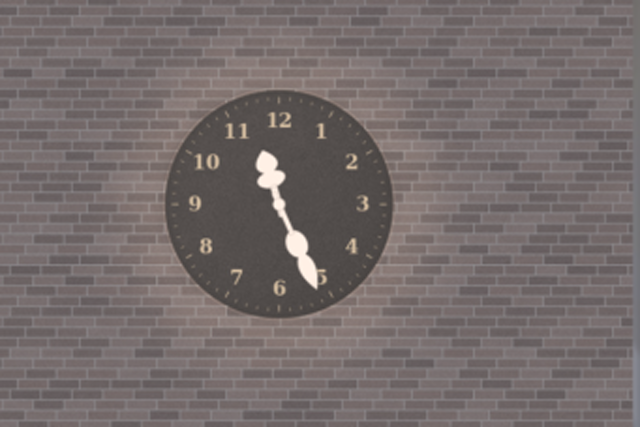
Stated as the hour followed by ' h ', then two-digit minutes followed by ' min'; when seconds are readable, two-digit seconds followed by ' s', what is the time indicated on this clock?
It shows 11 h 26 min
